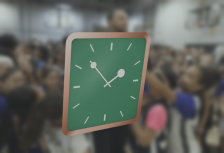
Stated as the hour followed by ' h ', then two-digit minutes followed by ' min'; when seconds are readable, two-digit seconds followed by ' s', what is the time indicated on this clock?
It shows 1 h 53 min
